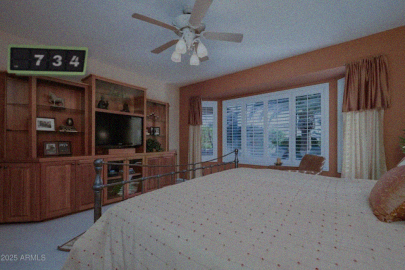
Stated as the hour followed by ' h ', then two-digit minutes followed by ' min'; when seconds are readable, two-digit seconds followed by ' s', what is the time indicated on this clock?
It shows 7 h 34 min
